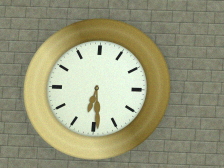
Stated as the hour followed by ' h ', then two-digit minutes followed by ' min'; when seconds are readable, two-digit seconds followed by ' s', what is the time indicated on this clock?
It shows 6 h 29 min
